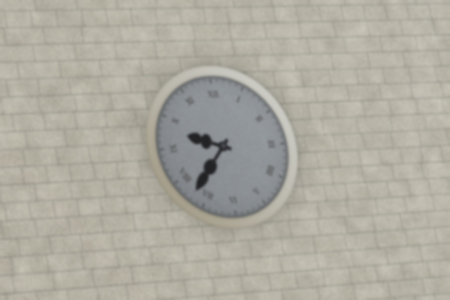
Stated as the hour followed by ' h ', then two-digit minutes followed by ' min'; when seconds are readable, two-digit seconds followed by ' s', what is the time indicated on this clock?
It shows 9 h 37 min
